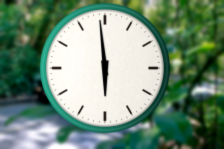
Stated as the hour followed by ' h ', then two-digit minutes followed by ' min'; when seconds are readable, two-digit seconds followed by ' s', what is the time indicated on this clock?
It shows 5 h 59 min
